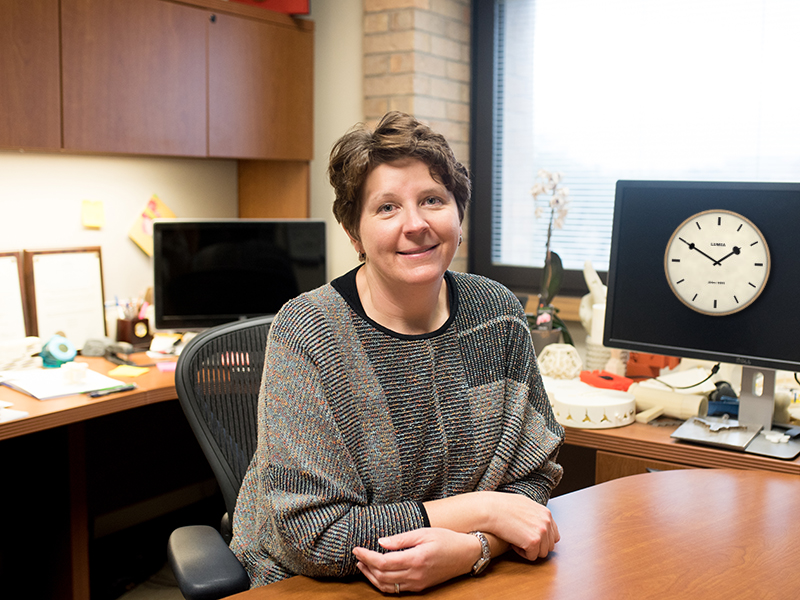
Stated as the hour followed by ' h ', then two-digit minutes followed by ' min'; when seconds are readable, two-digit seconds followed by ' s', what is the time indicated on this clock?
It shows 1 h 50 min
